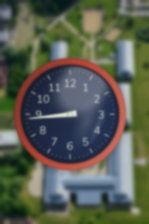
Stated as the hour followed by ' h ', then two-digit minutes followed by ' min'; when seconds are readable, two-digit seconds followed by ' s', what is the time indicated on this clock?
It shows 8 h 44 min
